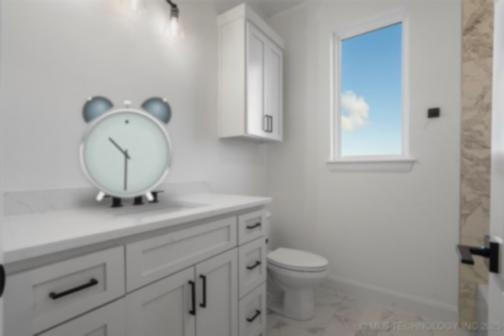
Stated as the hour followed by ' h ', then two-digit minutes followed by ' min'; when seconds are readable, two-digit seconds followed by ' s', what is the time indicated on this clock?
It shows 10 h 30 min
